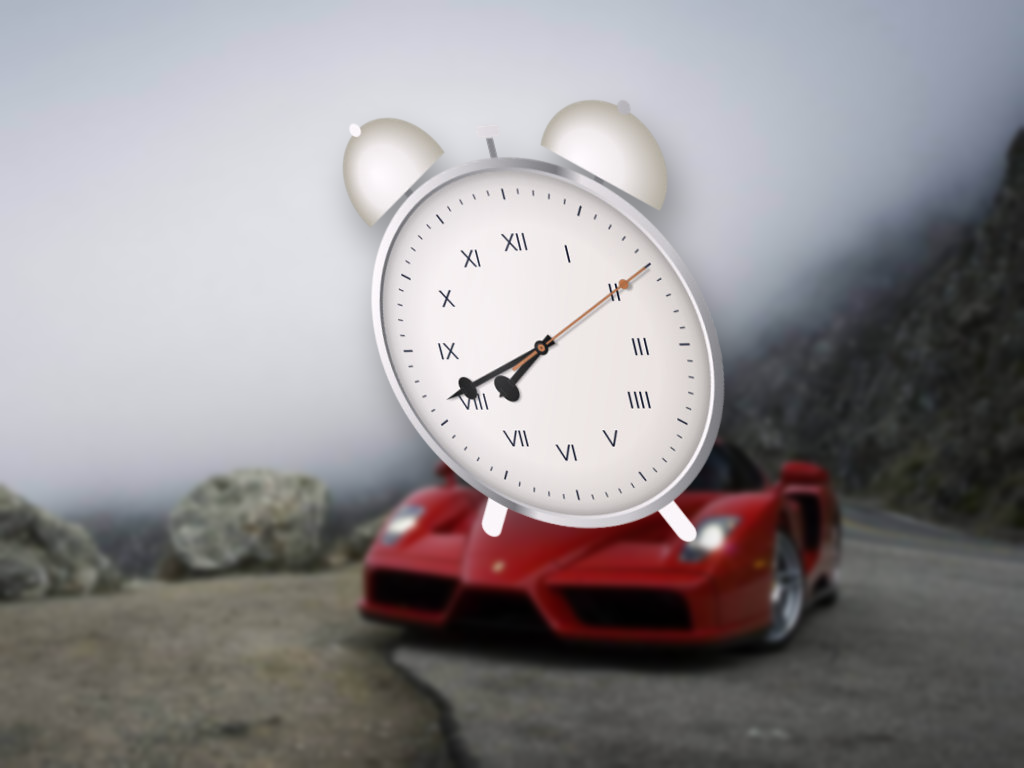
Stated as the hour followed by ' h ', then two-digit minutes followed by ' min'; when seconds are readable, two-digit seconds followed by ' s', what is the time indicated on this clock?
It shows 7 h 41 min 10 s
